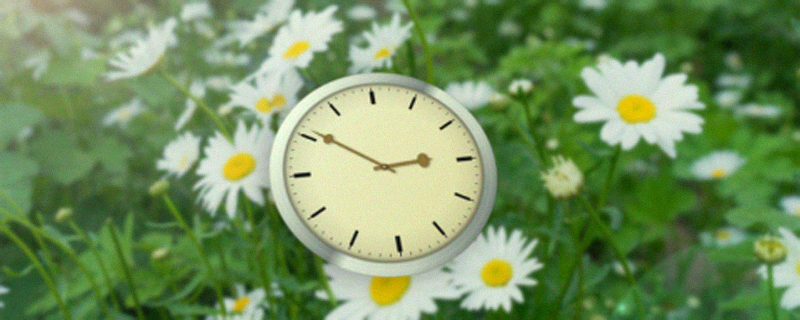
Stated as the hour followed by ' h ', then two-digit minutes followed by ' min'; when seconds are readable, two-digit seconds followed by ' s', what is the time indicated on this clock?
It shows 2 h 51 min
